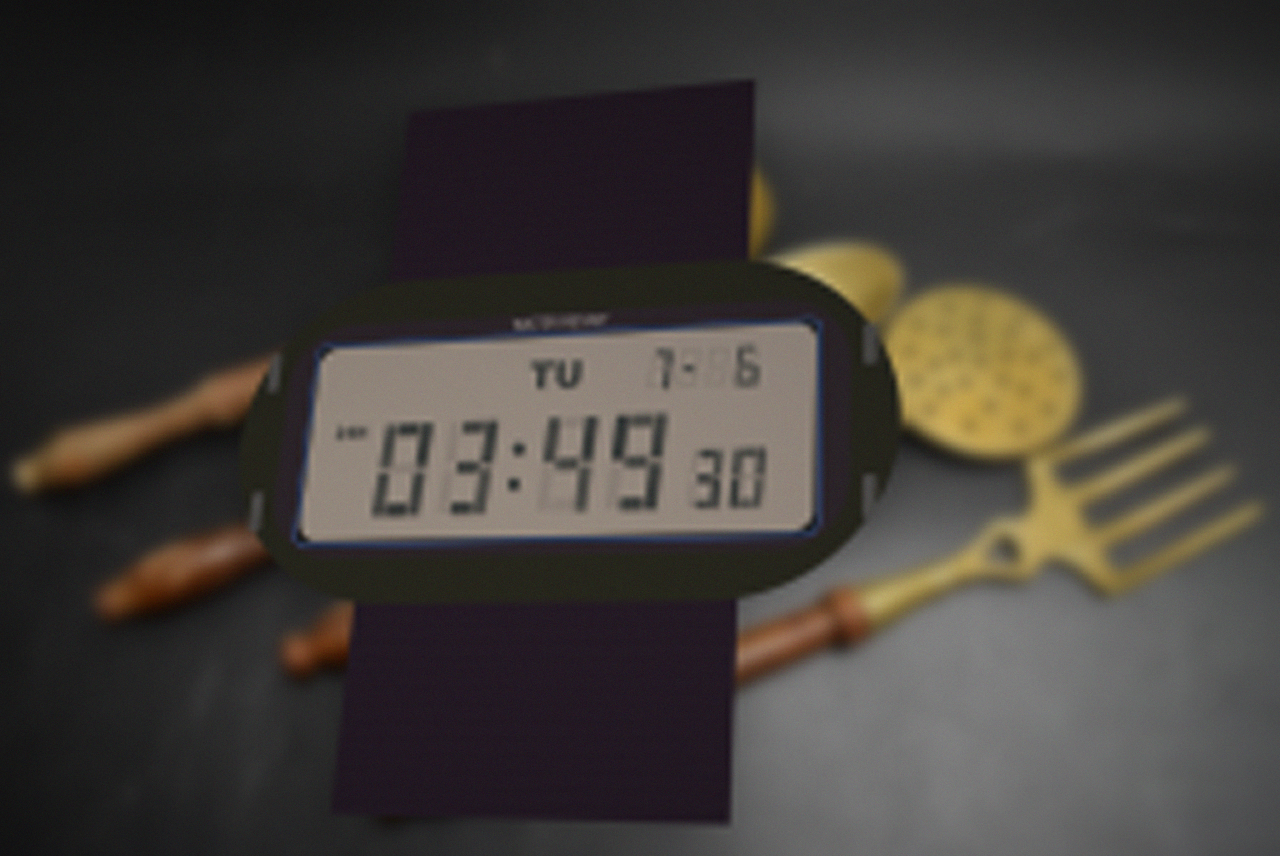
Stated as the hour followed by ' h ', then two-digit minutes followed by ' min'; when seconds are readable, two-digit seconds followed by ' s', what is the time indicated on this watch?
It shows 3 h 49 min 30 s
